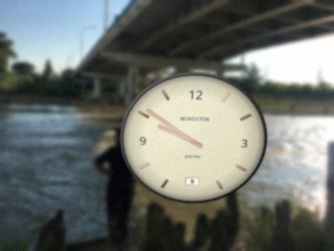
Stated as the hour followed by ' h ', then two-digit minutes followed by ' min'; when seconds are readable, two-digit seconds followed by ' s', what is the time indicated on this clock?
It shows 9 h 51 min
